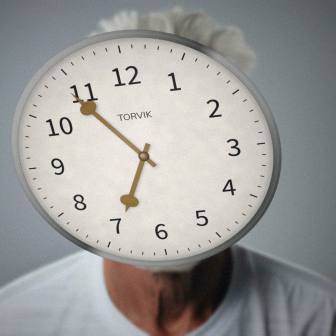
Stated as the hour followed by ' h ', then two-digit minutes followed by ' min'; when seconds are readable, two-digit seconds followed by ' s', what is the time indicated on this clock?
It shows 6 h 54 min
